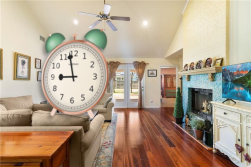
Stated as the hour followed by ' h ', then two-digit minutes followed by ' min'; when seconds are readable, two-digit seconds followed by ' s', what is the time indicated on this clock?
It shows 8 h 58 min
